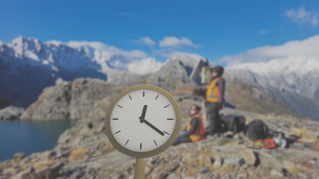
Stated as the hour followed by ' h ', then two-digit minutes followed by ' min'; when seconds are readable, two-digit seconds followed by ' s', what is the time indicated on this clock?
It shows 12 h 21 min
